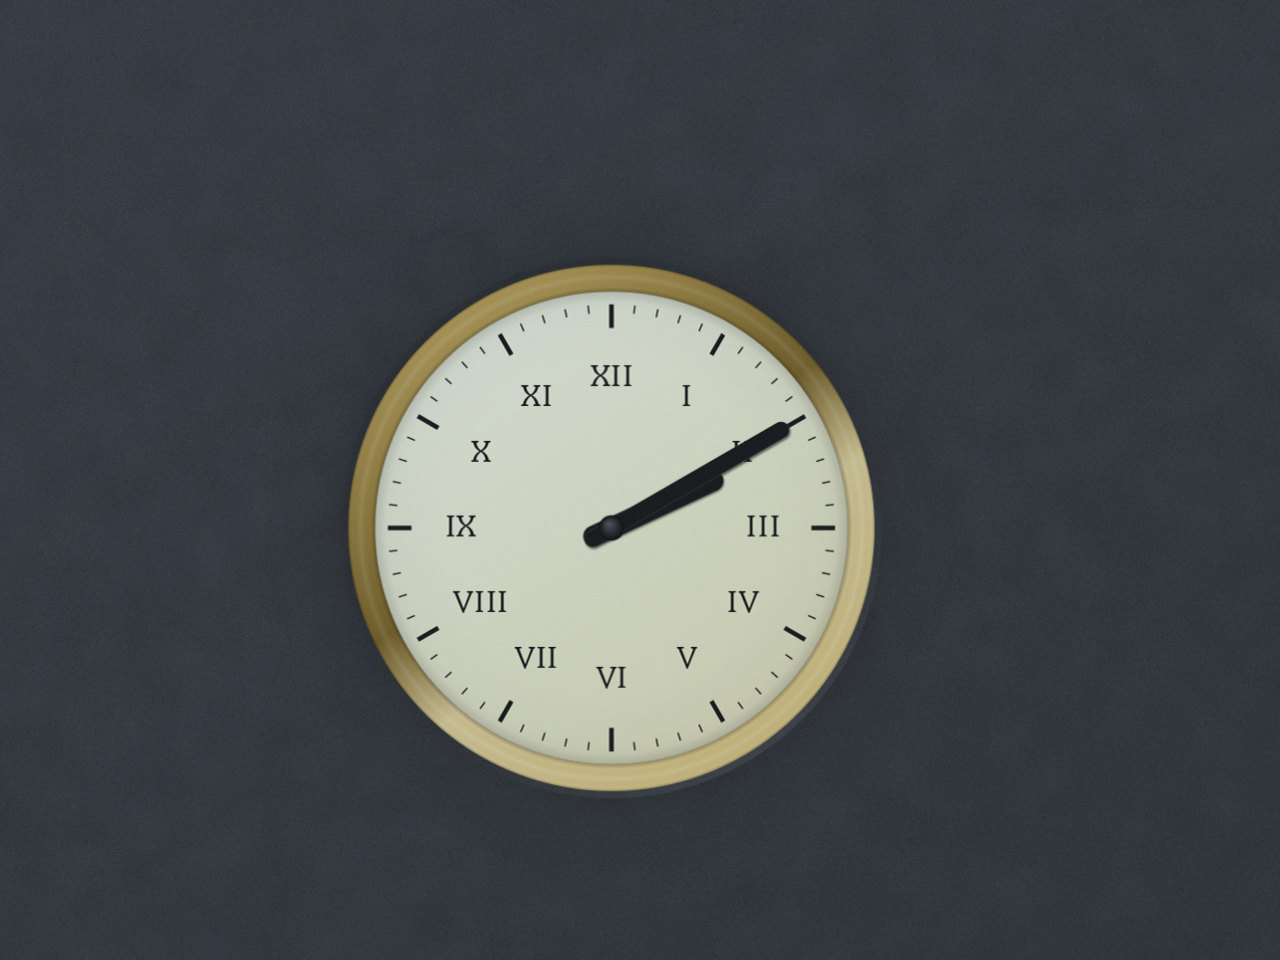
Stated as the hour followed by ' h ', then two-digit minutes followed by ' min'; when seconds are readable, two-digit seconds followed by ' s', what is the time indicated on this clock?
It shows 2 h 10 min
